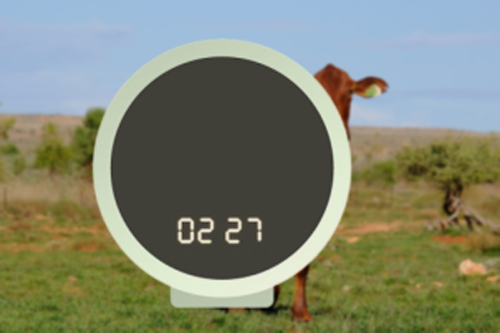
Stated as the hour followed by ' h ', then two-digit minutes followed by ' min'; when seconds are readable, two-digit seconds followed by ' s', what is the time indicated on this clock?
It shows 2 h 27 min
